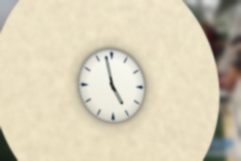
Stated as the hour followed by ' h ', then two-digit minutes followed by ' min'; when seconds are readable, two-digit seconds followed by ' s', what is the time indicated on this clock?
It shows 4 h 58 min
